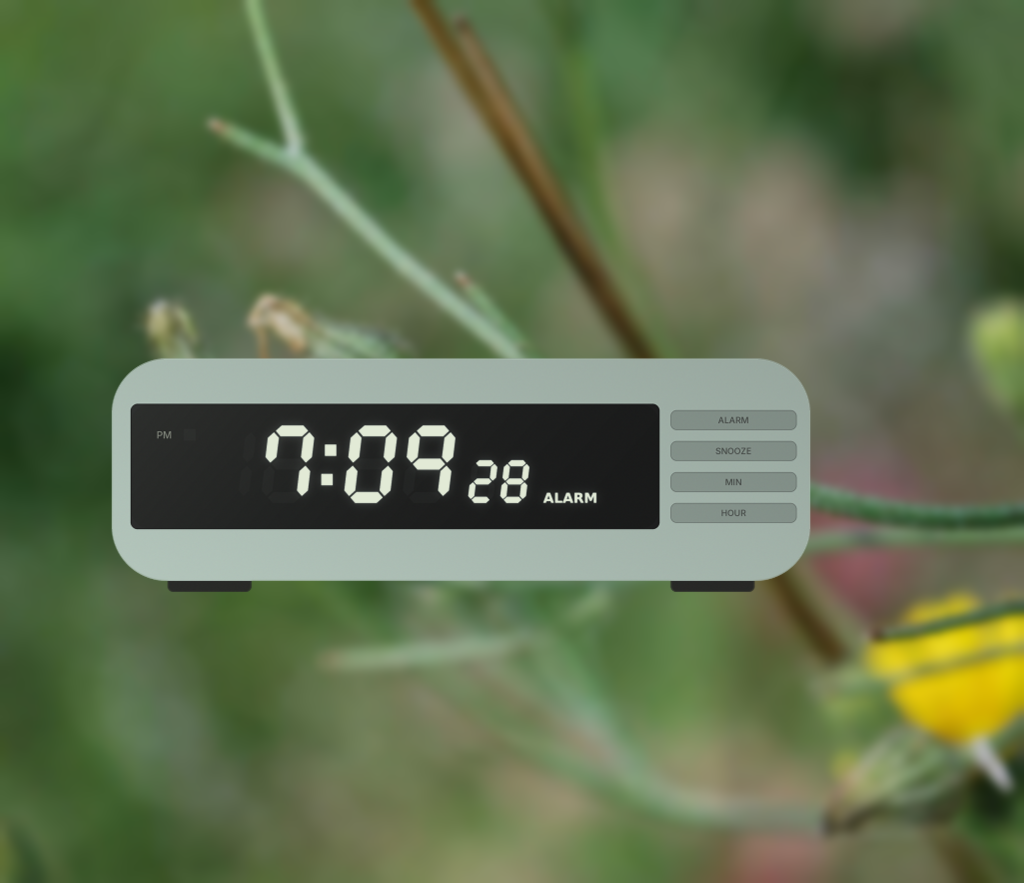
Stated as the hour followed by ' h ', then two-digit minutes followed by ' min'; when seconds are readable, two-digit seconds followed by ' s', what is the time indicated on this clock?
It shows 7 h 09 min 28 s
